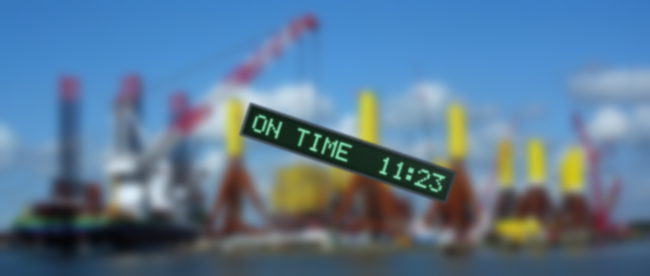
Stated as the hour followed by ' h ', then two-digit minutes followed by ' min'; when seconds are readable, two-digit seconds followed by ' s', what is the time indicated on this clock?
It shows 11 h 23 min
